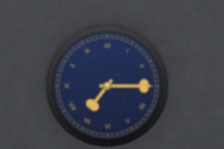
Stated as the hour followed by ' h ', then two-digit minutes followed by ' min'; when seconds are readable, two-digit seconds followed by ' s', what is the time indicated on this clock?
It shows 7 h 15 min
